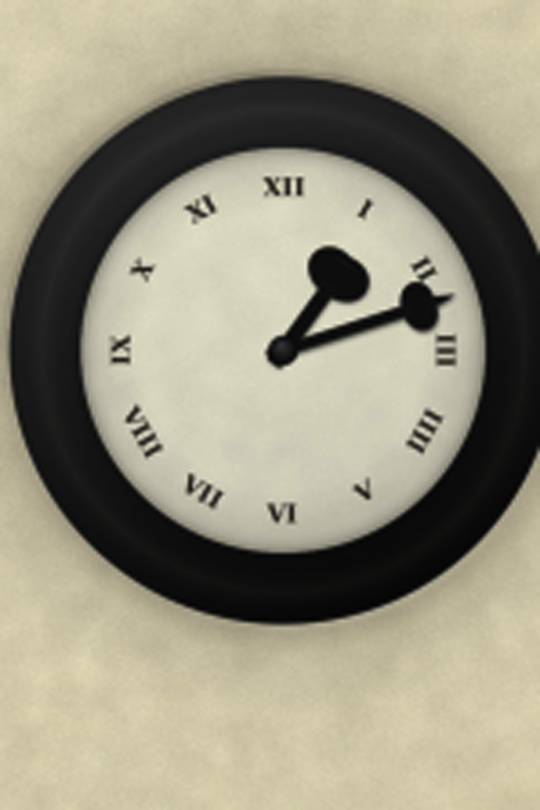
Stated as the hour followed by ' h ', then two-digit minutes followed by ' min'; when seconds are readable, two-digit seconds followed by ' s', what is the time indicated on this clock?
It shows 1 h 12 min
